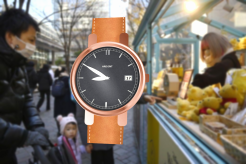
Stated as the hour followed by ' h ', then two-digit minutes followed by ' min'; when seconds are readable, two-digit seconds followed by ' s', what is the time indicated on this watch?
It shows 8 h 50 min
